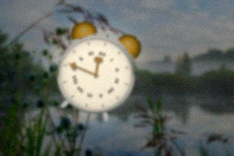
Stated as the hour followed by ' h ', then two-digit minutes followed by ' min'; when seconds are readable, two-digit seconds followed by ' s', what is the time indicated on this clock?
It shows 11 h 46 min
